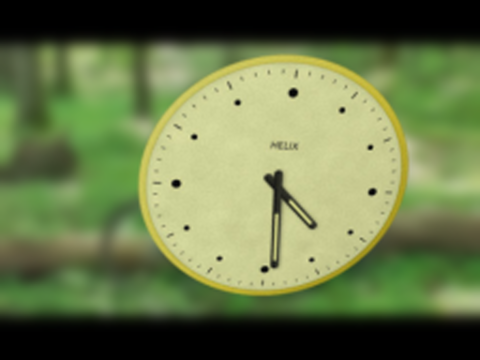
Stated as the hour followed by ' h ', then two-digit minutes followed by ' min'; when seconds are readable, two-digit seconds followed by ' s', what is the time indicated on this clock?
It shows 4 h 29 min
